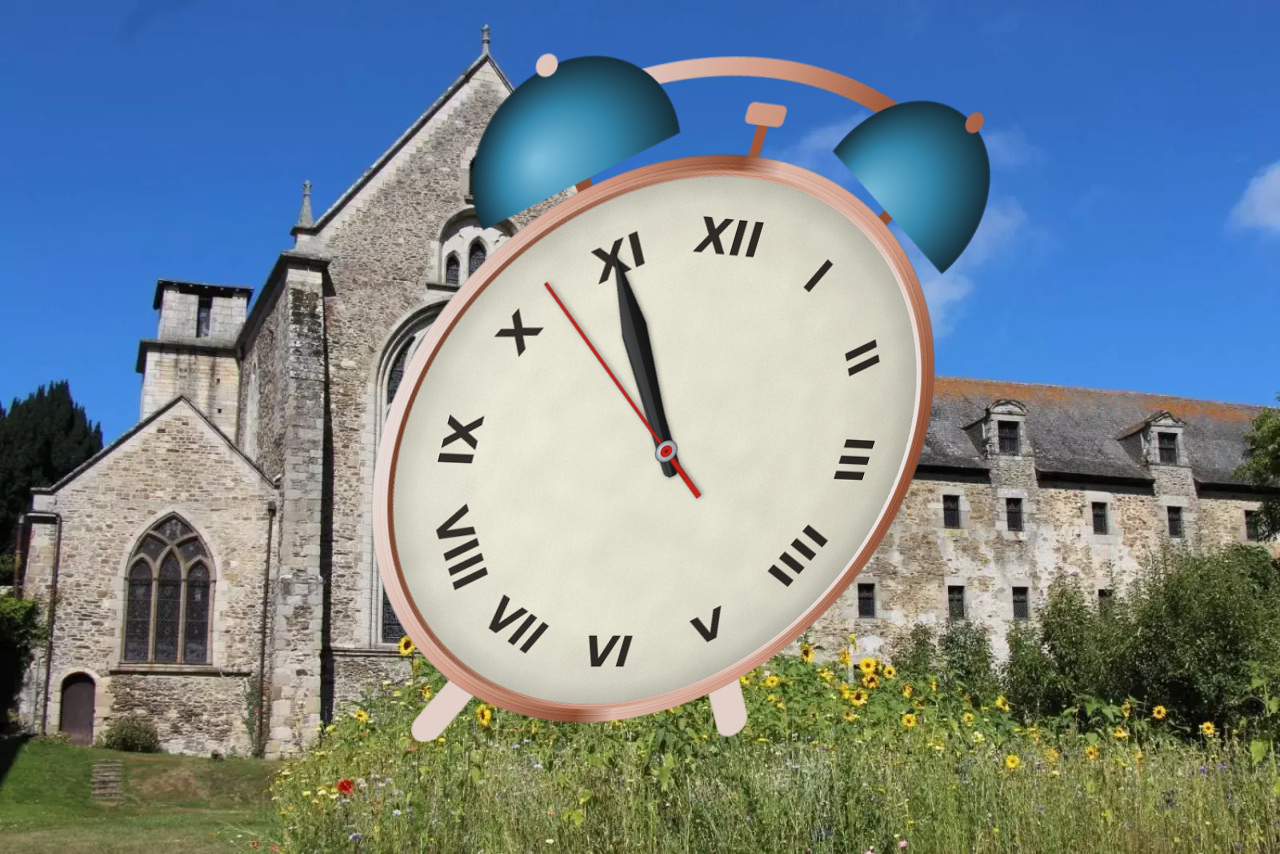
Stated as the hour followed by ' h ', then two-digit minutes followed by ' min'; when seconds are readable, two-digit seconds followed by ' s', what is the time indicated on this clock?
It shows 10 h 54 min 52 s
